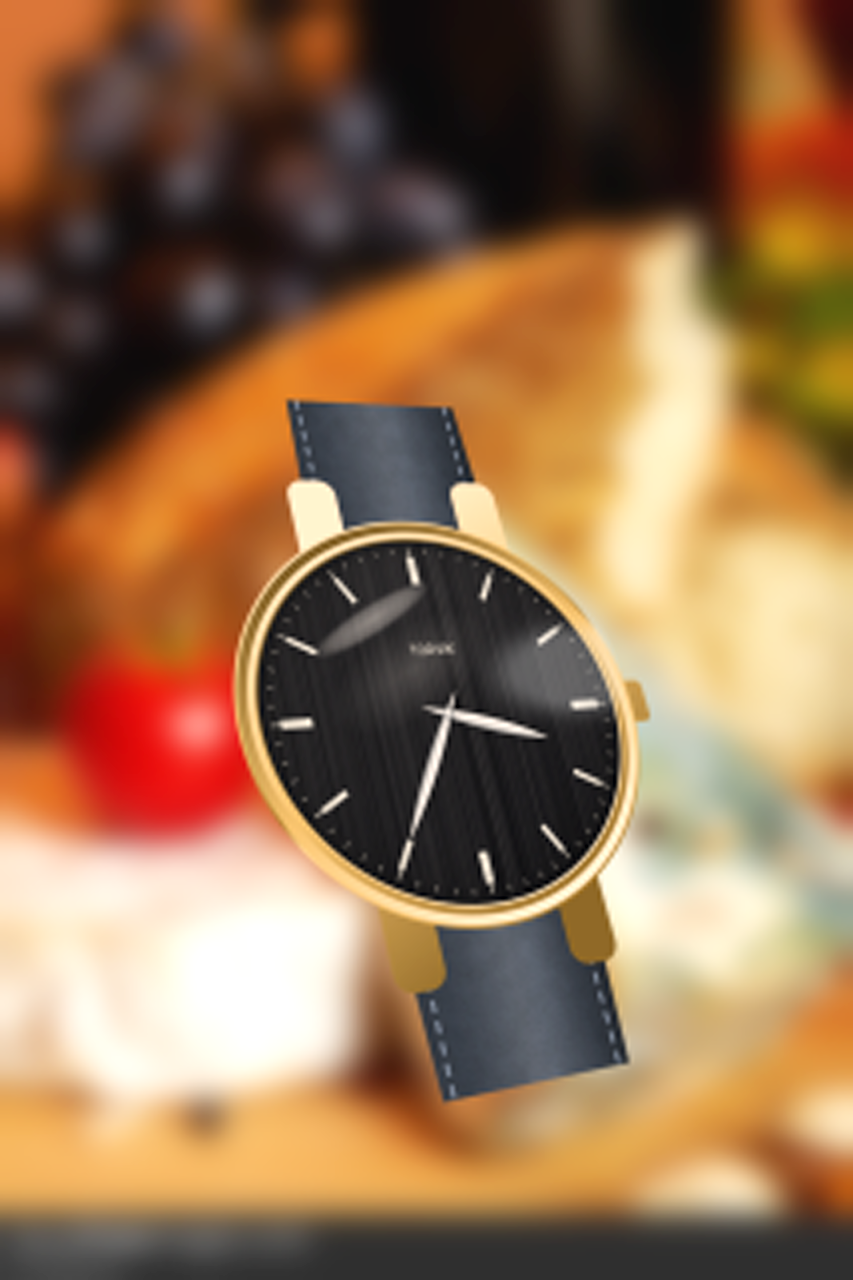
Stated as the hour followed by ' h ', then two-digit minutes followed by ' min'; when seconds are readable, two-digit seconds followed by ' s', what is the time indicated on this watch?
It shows 3 h 35 min
